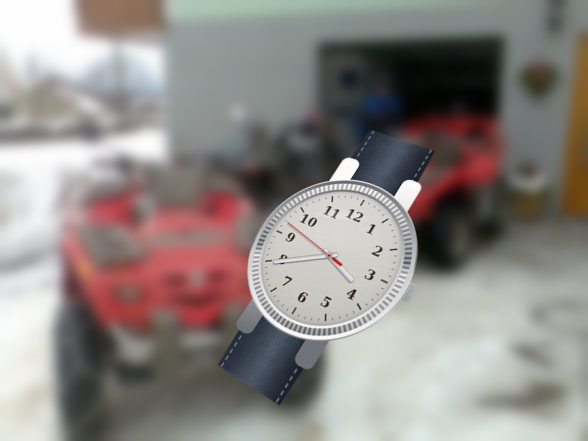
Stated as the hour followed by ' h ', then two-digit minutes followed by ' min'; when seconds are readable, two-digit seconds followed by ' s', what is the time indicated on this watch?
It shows 3 h 39 min 47 s
